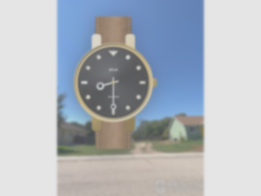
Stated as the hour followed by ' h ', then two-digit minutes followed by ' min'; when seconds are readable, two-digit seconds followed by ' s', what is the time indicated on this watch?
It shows 8 h 30 min
